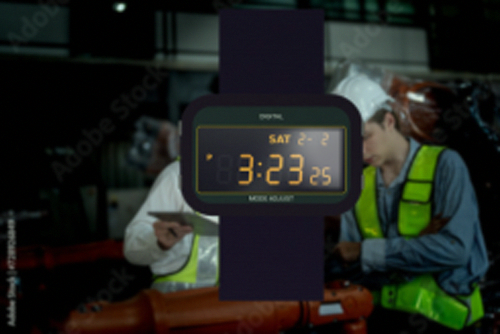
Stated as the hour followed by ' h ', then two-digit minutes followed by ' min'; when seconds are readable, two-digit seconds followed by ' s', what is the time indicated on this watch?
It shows 3 h 23 min 25 s
